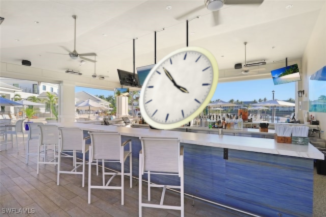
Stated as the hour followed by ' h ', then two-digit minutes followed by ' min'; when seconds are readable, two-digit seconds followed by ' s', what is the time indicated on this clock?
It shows 3 h 52 min
